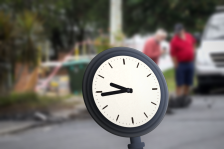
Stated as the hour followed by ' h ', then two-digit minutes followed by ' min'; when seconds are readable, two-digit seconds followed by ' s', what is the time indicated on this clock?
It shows 9 h 44 min
